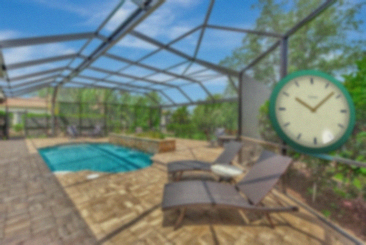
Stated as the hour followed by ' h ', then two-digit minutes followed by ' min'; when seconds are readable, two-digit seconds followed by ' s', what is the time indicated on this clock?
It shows 10 h 08 min
